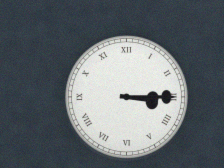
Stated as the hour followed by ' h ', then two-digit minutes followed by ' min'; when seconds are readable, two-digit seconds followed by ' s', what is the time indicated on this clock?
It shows 3 h 15 min
